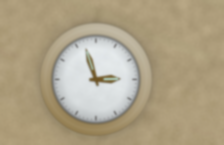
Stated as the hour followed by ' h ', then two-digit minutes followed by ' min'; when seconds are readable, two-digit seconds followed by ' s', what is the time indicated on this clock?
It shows 2 h 57 min
